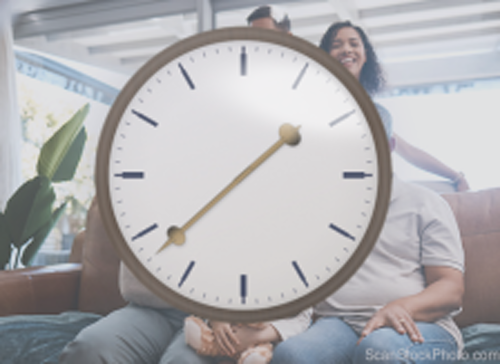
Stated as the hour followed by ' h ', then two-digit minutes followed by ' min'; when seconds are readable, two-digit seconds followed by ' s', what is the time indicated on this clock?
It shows 1 h 38 min
